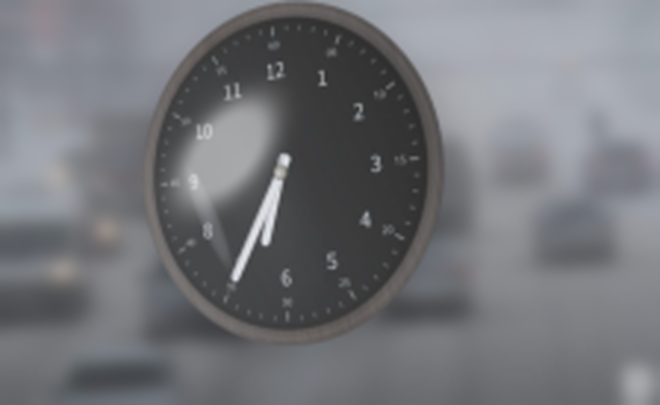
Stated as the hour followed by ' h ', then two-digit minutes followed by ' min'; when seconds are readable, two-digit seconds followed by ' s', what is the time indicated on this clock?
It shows 6 h 35 min
